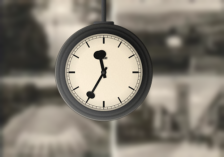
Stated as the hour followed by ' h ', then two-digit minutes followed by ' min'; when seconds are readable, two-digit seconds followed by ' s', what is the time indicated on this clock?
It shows 11 h 35 min
